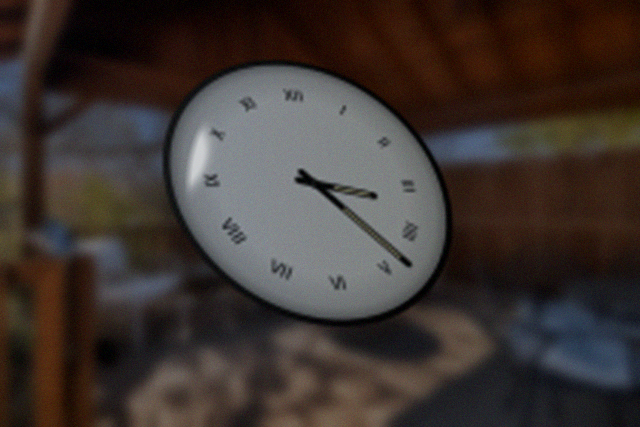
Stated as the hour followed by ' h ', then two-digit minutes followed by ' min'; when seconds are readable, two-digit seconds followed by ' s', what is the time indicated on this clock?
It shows 3 h 23 min
